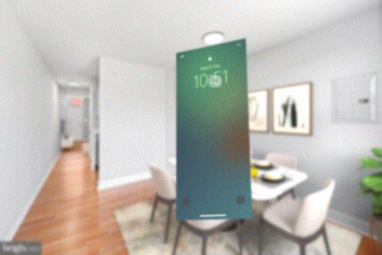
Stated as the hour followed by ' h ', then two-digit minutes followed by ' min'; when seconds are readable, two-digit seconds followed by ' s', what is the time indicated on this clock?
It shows 10 h 51 min
